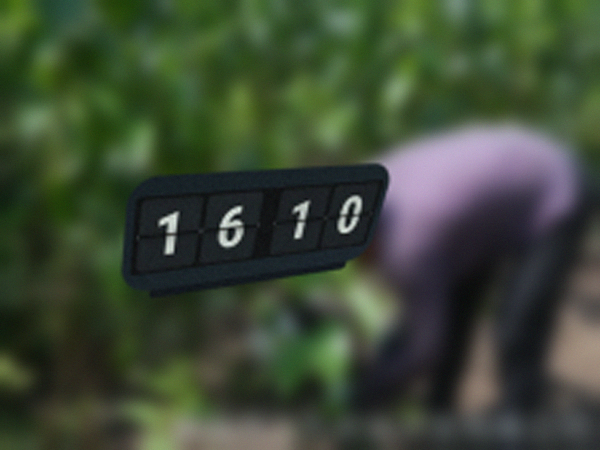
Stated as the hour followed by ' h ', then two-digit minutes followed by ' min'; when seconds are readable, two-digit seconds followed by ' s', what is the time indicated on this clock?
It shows 16 h 10 min
